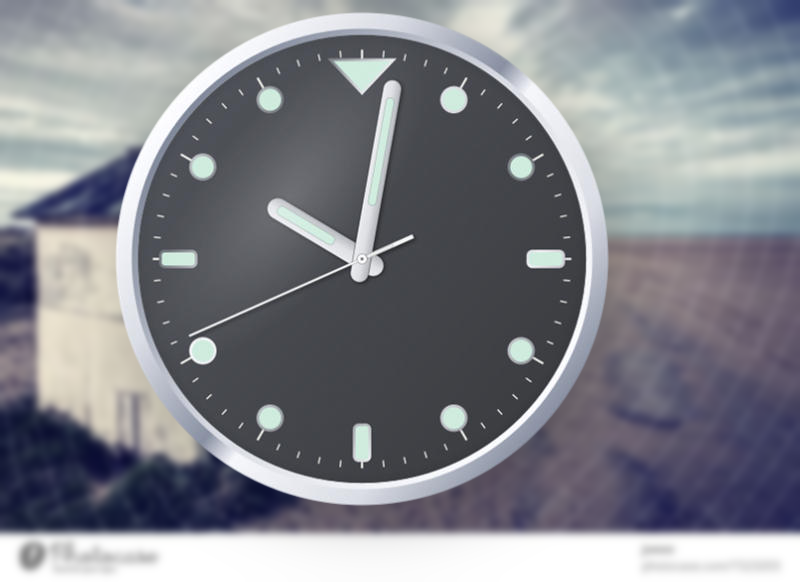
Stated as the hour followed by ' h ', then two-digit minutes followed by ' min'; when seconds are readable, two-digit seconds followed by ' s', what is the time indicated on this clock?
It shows 10 h 01 min 41 s
